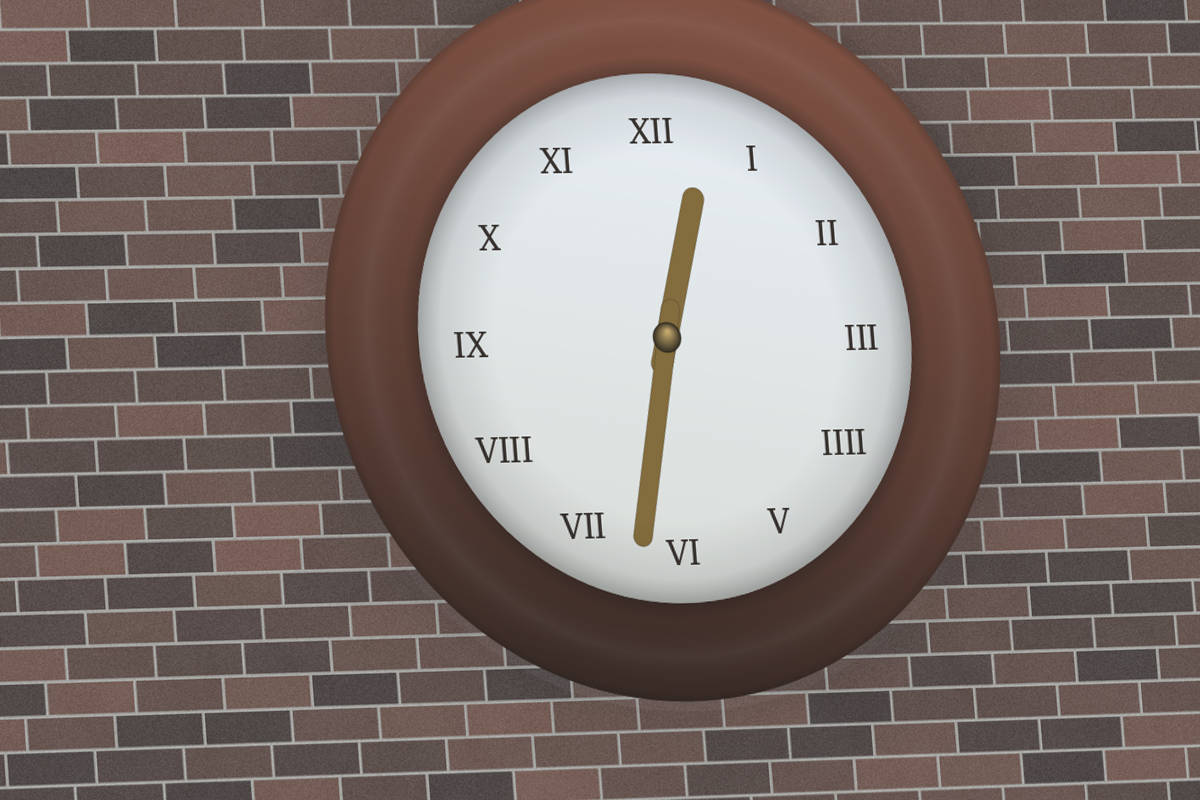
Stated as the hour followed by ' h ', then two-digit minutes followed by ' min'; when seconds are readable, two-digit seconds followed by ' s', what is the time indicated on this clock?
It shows 12 h 32 min
